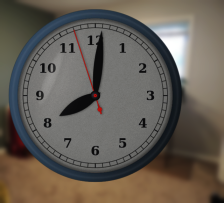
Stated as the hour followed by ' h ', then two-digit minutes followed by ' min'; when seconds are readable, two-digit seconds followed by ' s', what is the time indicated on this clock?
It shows 8 h 00 min 57 s
